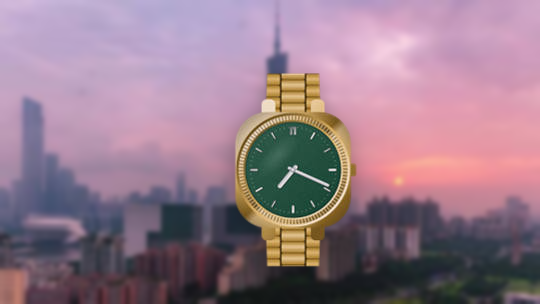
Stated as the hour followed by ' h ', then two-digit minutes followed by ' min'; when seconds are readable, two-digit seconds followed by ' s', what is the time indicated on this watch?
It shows 7 h 19 min
